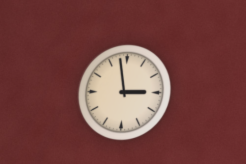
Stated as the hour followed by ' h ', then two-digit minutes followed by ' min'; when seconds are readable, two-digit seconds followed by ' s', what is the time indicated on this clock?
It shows 2 h 58 min
